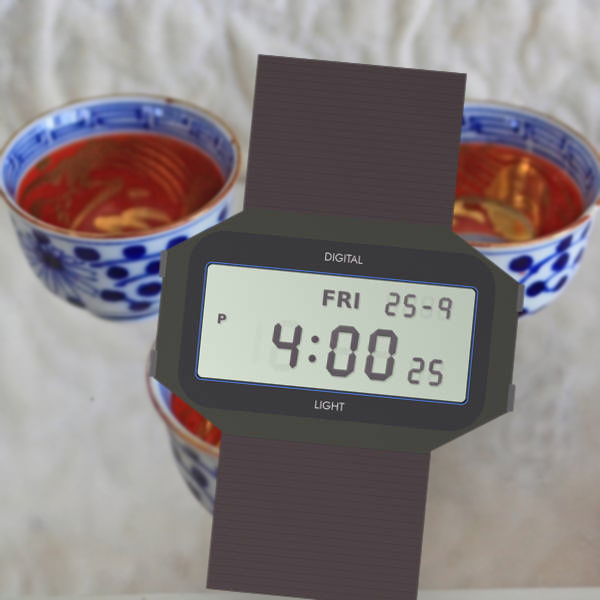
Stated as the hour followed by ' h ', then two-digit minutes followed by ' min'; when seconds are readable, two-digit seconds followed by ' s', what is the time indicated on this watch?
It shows 4 h 00 min 25 s
